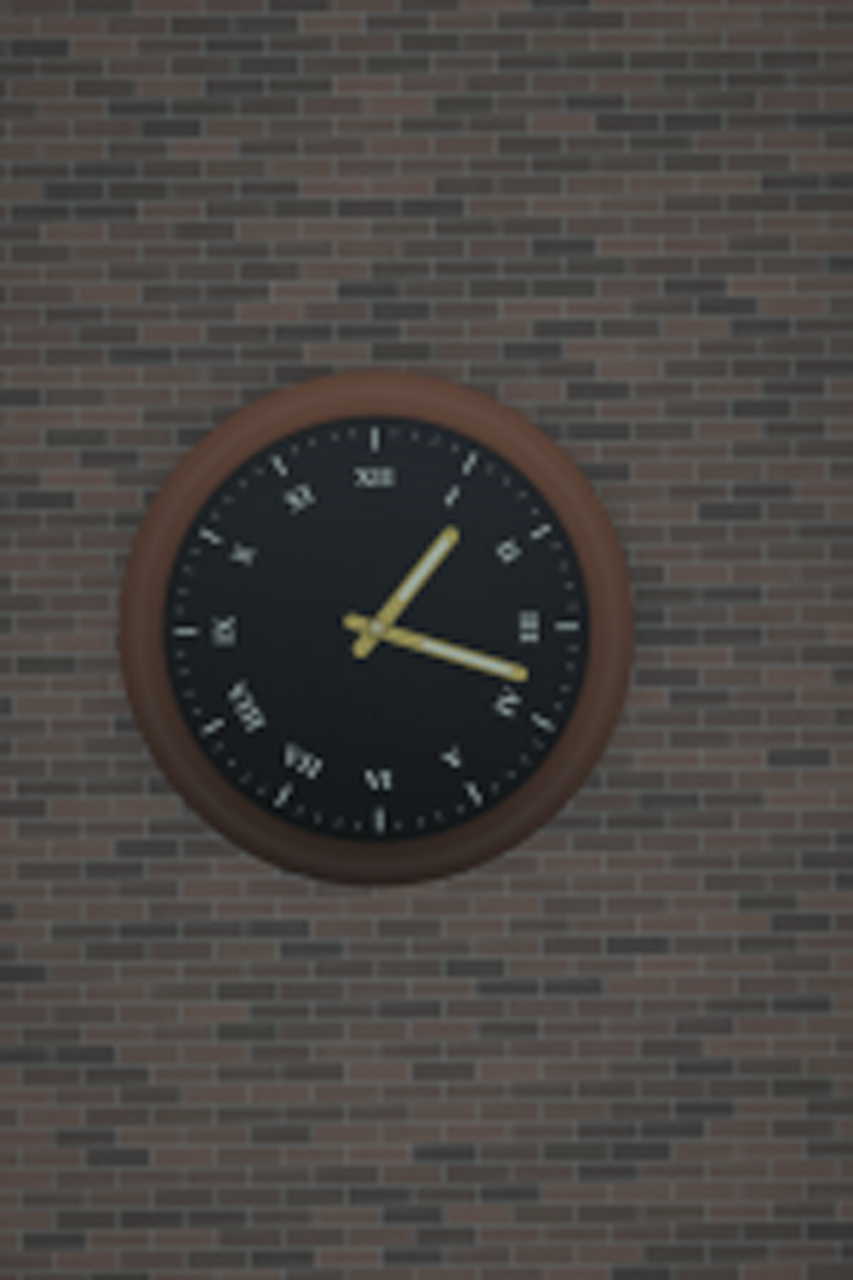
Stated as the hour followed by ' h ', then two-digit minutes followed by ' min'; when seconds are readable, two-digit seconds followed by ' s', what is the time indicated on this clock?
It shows 1 h 18 min
